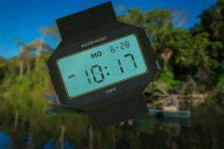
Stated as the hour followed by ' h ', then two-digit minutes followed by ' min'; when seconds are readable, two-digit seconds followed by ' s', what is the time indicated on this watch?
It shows 10 h 17 min
